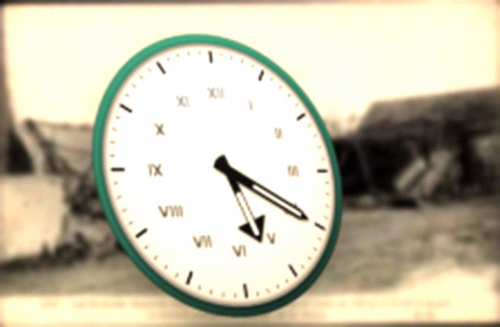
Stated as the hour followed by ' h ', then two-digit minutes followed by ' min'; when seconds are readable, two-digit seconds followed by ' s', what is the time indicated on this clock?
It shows 5 h 20 min
